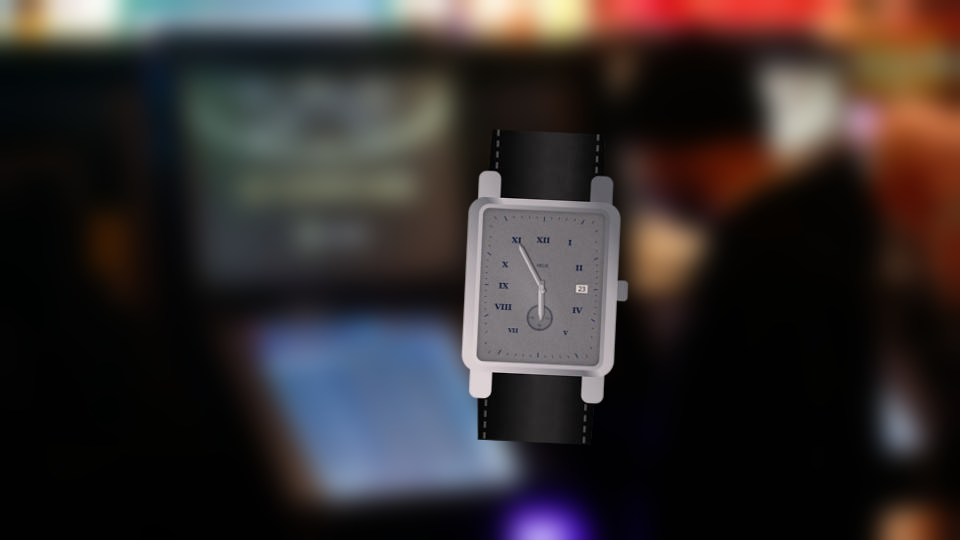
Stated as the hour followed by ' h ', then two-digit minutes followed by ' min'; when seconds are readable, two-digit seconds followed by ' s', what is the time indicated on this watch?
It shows 5 h 55 min
